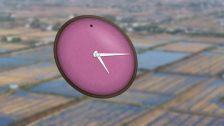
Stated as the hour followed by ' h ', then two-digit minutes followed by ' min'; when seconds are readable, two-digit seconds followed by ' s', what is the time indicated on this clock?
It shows 5 h 15 min
